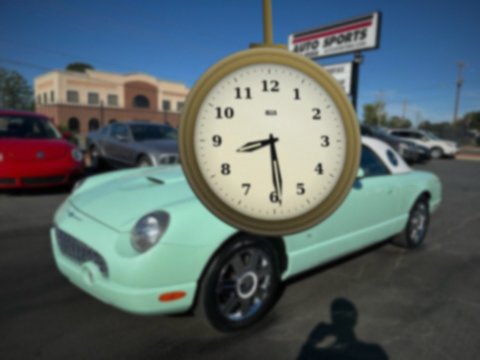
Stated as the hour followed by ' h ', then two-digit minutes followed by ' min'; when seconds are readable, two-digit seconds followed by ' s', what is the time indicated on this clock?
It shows 8 h 29 min
